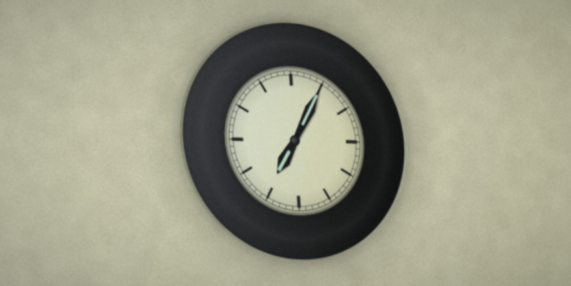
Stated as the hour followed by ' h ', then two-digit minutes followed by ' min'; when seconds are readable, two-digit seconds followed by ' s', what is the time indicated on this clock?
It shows 7 h 05 min
